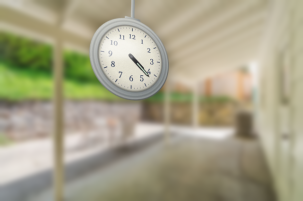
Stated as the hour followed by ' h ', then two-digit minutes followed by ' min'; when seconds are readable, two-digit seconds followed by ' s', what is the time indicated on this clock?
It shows 4 h 22 min
